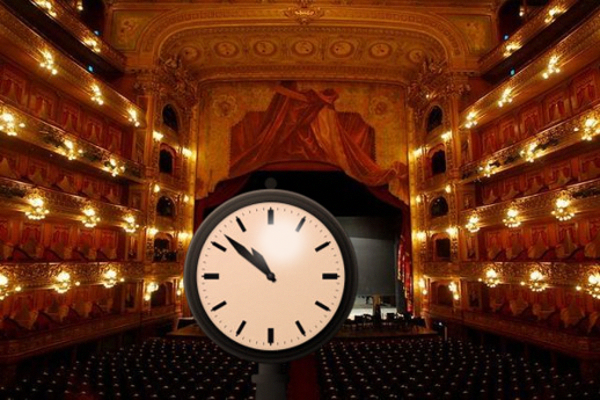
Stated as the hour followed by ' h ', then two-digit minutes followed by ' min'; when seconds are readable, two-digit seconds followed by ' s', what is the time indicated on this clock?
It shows 10 h 52 min
